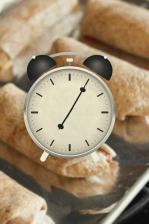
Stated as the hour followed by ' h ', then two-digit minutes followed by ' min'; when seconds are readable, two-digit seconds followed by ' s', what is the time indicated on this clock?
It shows 7 h 05 min
